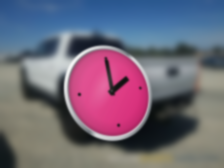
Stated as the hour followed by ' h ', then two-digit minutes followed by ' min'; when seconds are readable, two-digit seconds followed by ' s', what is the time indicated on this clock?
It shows 2 h 00 min
